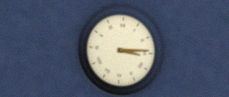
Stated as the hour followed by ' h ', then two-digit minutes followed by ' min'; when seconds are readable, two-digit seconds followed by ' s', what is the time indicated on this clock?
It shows 3 h 14 min
